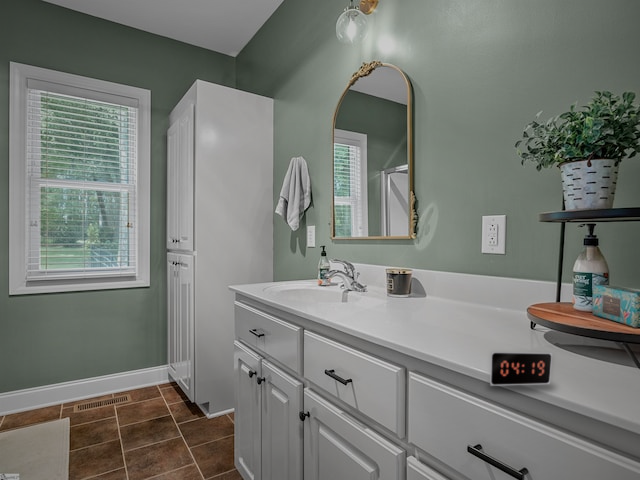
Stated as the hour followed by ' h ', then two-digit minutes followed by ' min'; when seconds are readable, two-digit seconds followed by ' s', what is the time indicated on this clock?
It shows 4 h 19 min
